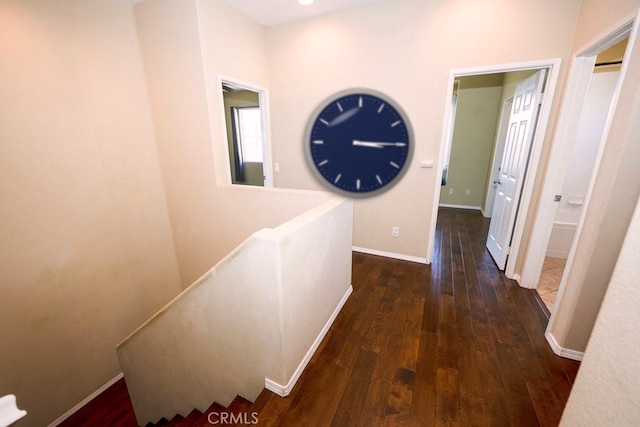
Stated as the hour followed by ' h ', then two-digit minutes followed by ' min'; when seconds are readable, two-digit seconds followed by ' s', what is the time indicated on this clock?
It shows 3 h 15 min
